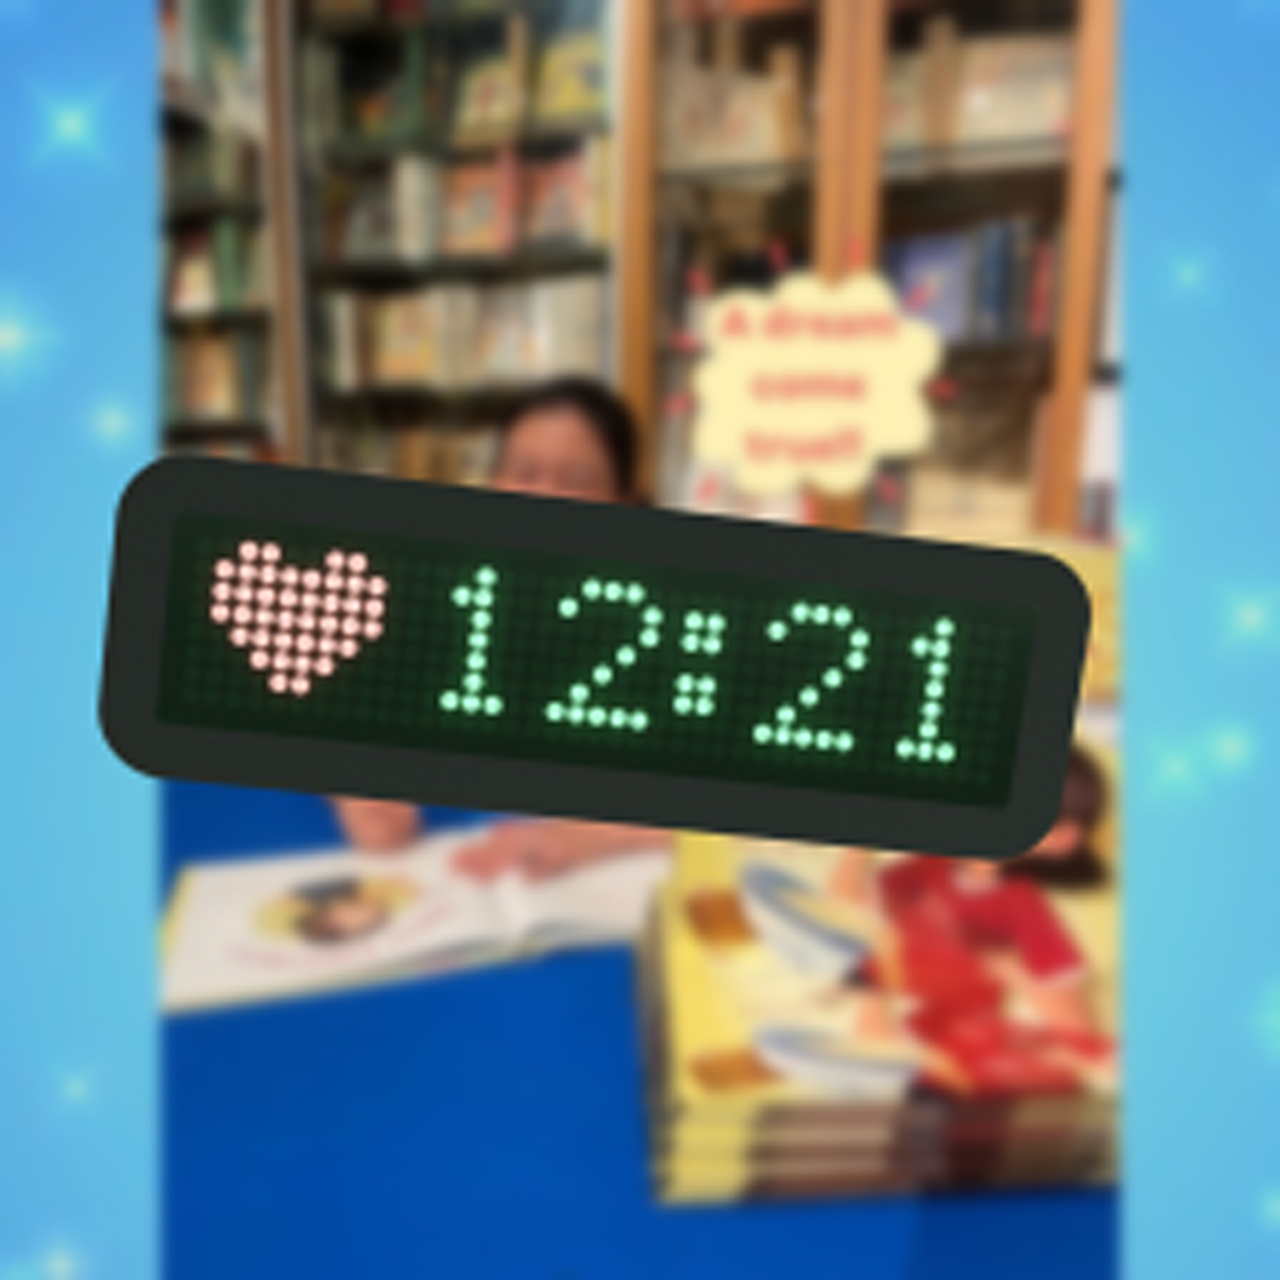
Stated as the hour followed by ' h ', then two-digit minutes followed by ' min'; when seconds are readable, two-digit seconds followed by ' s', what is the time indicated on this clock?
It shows 12 h 21 min
